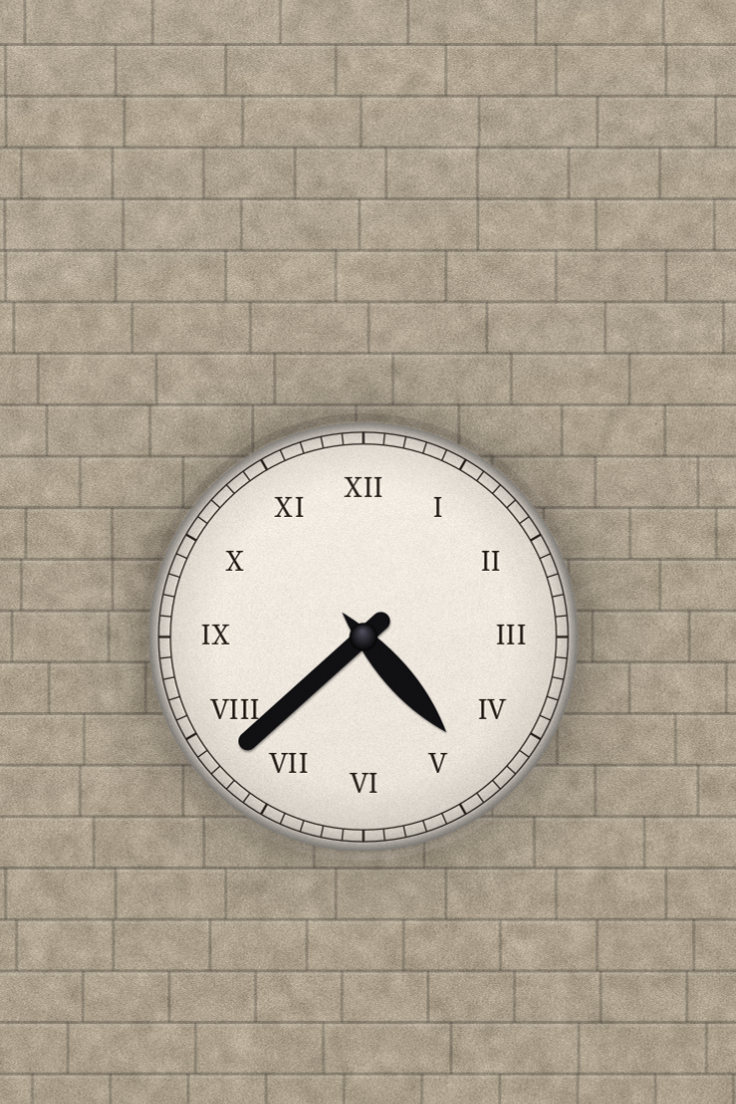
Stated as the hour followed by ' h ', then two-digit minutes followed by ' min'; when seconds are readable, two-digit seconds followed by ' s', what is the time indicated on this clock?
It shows 4 h 38 min
